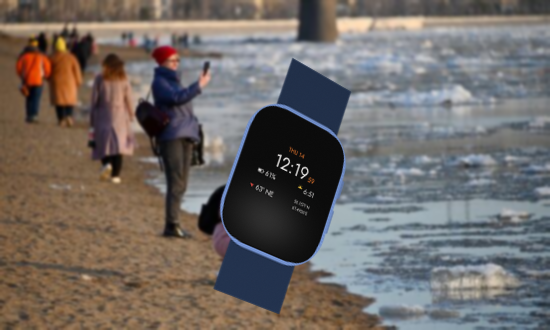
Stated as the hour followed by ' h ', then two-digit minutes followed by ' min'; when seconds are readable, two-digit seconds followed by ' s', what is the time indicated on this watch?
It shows 12 h 19 min
